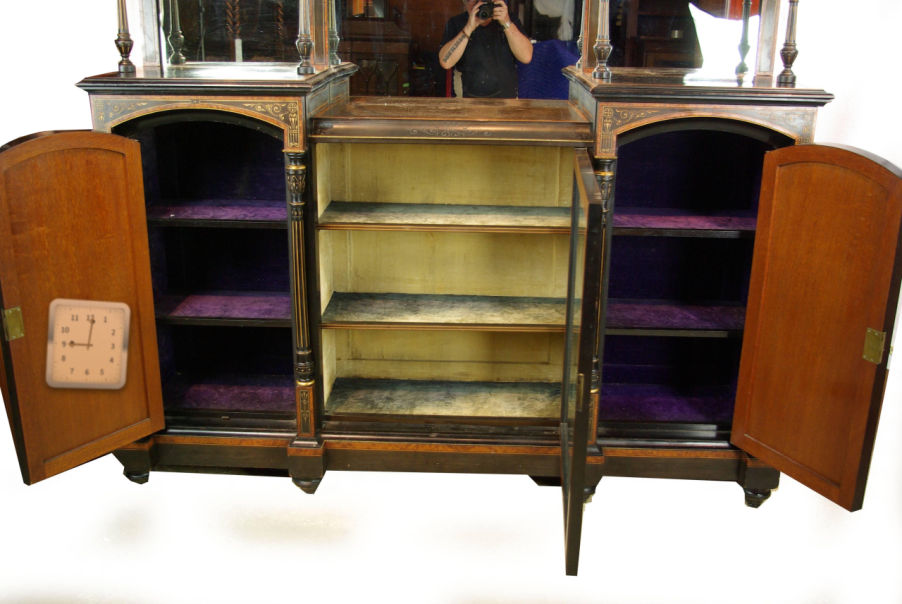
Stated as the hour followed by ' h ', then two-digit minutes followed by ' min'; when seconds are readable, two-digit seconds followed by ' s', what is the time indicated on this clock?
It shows 9 h 01 min
